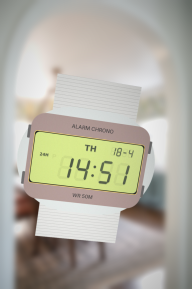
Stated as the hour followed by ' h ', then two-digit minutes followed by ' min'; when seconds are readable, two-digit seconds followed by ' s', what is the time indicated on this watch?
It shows 14 h 51 min
